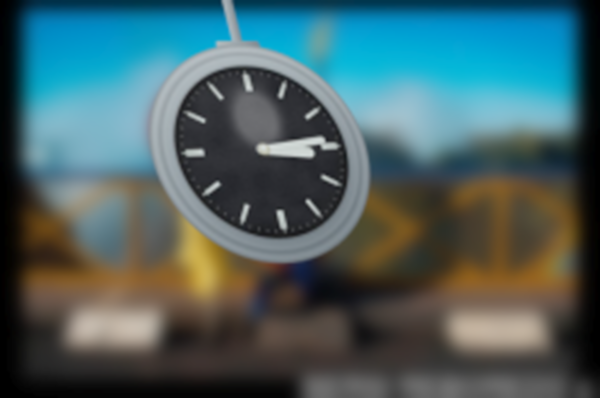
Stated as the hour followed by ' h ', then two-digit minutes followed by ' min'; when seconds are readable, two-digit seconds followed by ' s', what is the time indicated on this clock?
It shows 3 h 14 min
